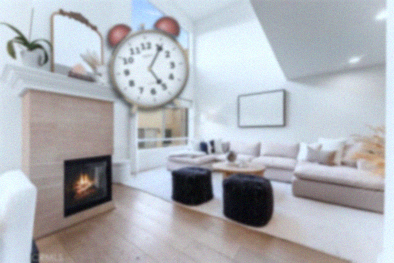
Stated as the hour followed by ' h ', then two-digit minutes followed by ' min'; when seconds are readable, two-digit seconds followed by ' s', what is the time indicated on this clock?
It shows 5 h 06 min
